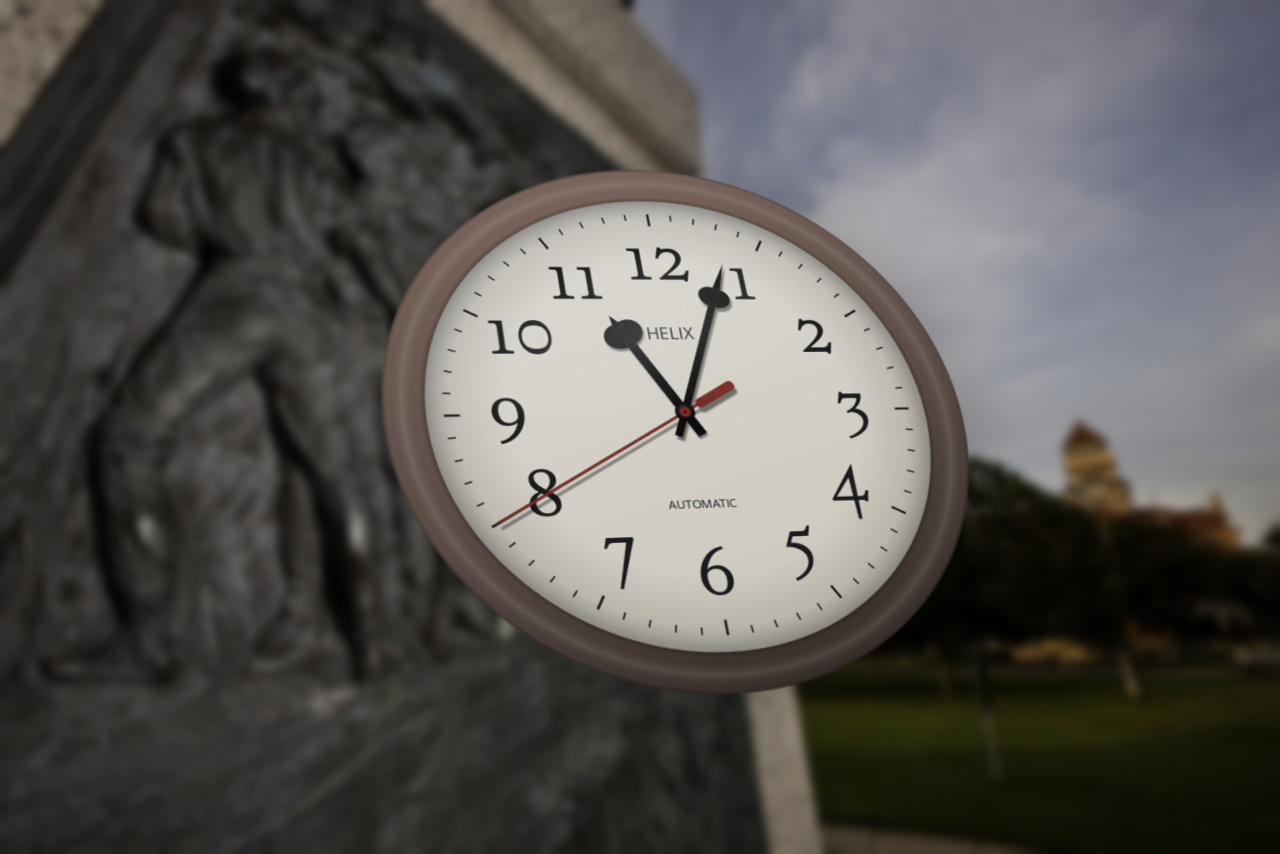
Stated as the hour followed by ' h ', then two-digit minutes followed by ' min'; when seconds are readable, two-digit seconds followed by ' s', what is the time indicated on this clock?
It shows 11 h 03 min 40 s
